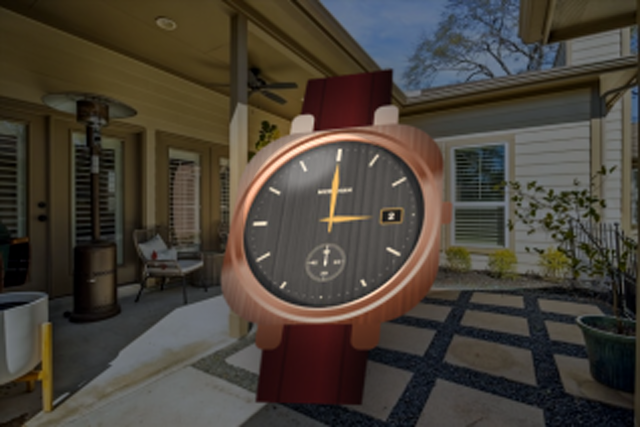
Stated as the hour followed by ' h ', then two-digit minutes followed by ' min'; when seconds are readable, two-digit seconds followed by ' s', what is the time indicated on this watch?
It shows 3 h 00 min
